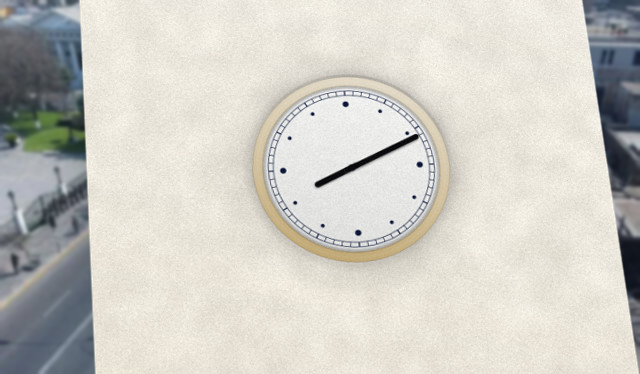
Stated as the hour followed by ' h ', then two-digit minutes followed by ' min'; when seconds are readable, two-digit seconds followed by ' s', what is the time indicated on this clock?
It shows 8 h 11 min
